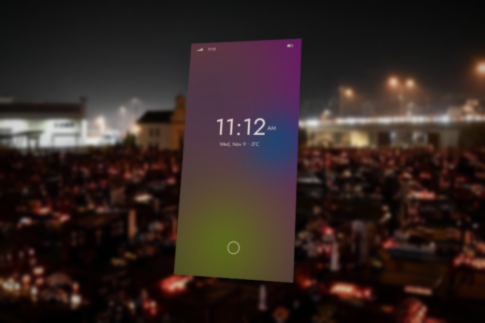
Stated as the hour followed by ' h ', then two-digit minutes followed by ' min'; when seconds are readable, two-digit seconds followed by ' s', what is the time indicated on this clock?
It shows 11 h 12 min
